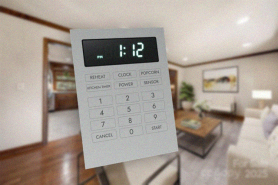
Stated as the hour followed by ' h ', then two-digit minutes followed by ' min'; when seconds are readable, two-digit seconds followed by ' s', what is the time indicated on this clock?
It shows 1 h 12 min
